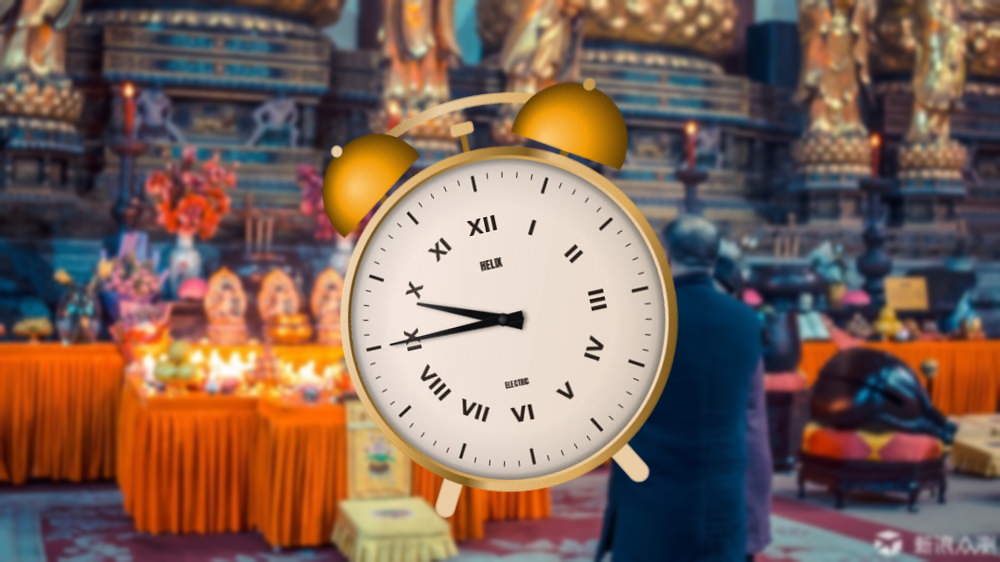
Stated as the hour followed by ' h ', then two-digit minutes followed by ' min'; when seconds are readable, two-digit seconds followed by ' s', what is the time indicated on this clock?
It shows 9 h 45 min
